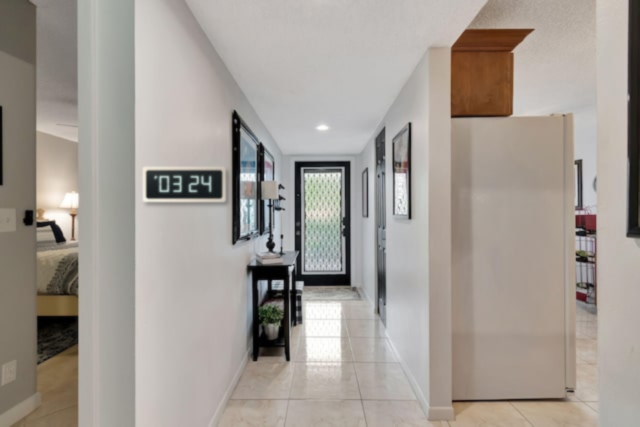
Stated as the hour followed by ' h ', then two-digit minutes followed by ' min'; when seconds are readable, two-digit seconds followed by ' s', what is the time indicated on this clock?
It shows 3 h 24 min
